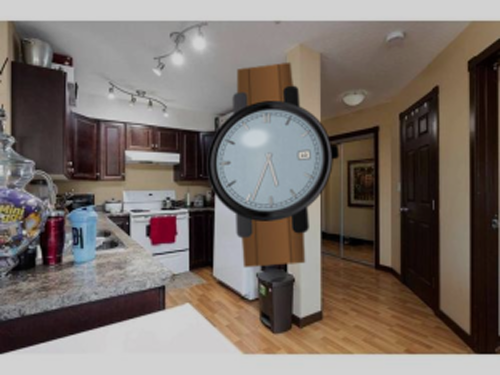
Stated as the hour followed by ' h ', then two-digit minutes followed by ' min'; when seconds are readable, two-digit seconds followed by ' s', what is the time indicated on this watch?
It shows 5 h 34 min
